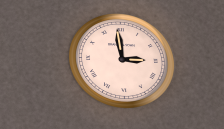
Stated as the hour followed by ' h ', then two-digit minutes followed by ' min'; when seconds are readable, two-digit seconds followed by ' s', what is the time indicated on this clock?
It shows 2 h 59 min
